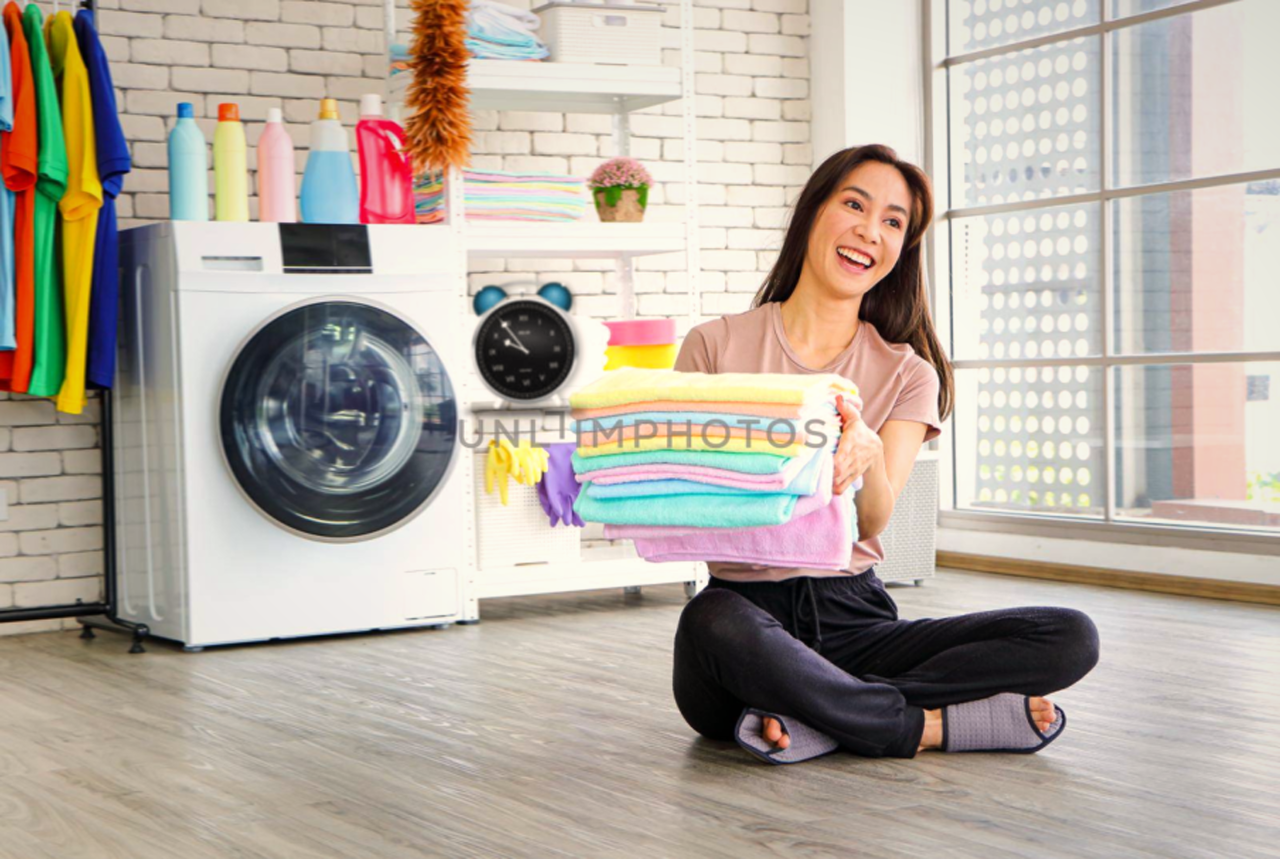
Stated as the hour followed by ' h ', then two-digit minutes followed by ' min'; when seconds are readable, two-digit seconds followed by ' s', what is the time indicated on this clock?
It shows 9 h 54 min
